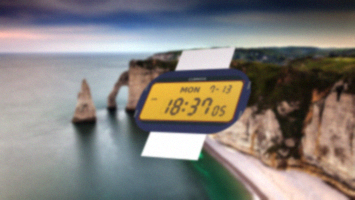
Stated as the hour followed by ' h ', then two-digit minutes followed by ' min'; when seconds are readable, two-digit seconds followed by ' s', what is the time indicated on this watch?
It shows 18 h 37 min
